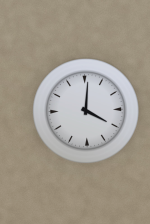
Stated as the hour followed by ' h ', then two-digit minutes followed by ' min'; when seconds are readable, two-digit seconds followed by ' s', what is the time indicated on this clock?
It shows 4 h 01 min
